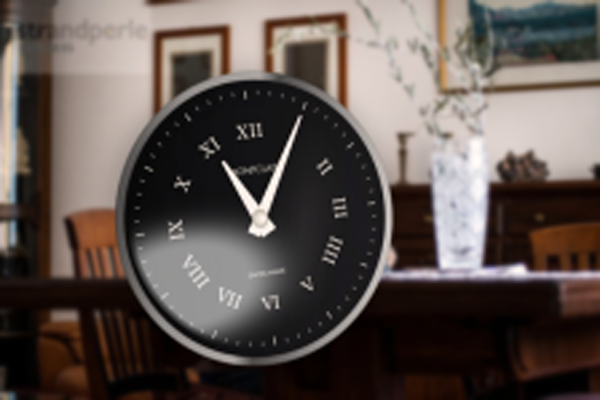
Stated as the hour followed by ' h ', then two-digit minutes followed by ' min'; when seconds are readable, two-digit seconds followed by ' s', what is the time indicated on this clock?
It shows 11 h 05 min
